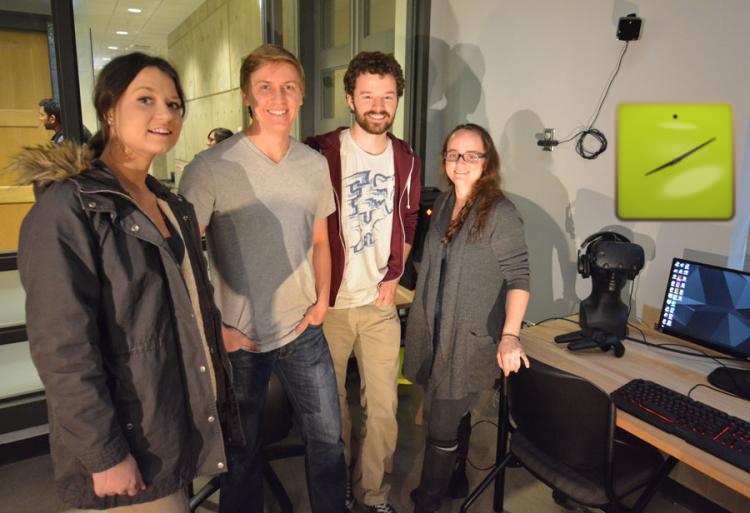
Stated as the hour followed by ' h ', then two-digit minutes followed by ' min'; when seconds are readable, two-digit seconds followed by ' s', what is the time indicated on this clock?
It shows 8 h 10 min
